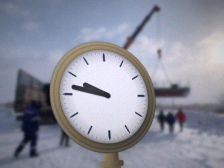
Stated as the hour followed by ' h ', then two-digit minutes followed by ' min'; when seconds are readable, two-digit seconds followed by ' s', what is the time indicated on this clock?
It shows 9 h 47 min
